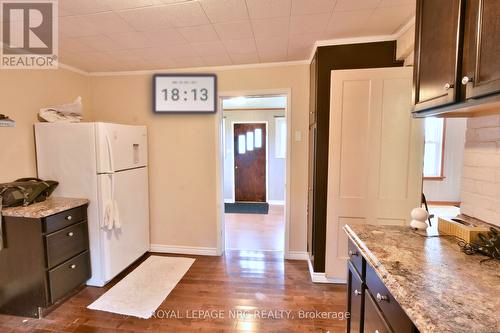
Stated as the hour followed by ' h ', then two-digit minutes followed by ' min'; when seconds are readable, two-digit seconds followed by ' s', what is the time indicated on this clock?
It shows 18 h 13 min
